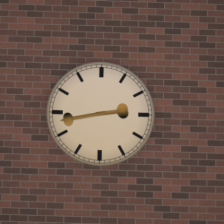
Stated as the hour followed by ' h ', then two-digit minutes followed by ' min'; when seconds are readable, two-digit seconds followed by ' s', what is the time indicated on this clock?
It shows 2 h 43 min
